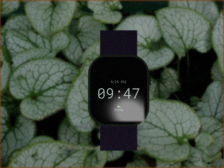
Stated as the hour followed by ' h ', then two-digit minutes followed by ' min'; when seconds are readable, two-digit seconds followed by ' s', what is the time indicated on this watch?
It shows 9 h 47 min
